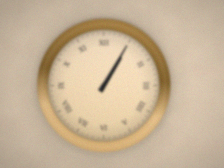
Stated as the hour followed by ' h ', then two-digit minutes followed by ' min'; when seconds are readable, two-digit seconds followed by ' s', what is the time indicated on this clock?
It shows 1 h 05 min
